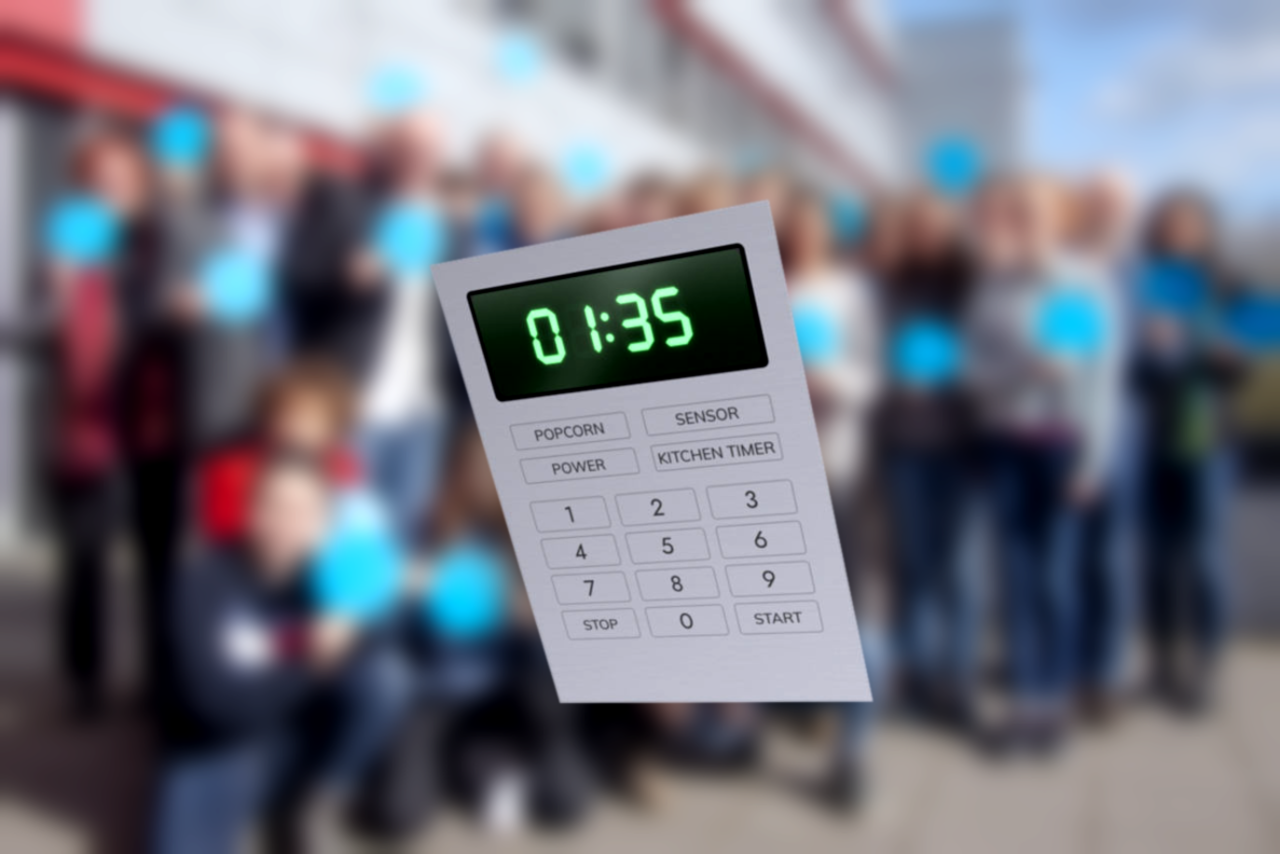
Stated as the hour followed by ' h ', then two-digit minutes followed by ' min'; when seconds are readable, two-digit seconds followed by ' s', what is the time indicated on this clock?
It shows 1 h 35 min
